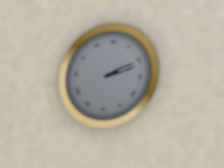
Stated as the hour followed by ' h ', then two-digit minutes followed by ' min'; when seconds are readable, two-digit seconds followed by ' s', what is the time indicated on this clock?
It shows 2 h 11 min
